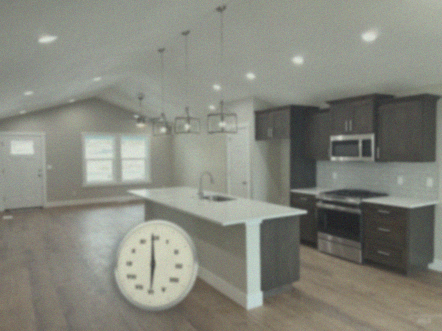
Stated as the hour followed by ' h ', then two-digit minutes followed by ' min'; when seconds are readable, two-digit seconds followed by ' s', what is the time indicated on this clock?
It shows 5 h 59 min
